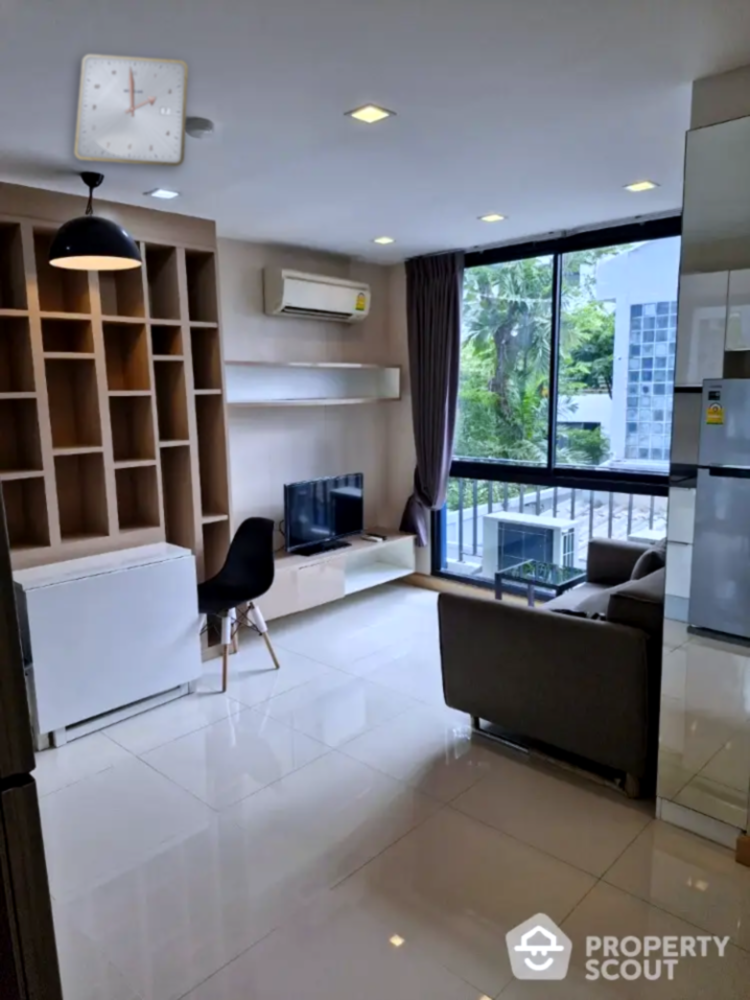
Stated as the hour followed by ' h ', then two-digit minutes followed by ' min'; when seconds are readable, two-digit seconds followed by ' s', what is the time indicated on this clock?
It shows 1 h 59 min
